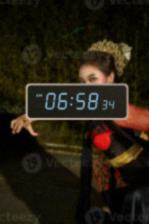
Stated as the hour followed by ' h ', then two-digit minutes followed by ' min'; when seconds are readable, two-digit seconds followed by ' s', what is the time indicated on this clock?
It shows 6 h 58 min 34 s
